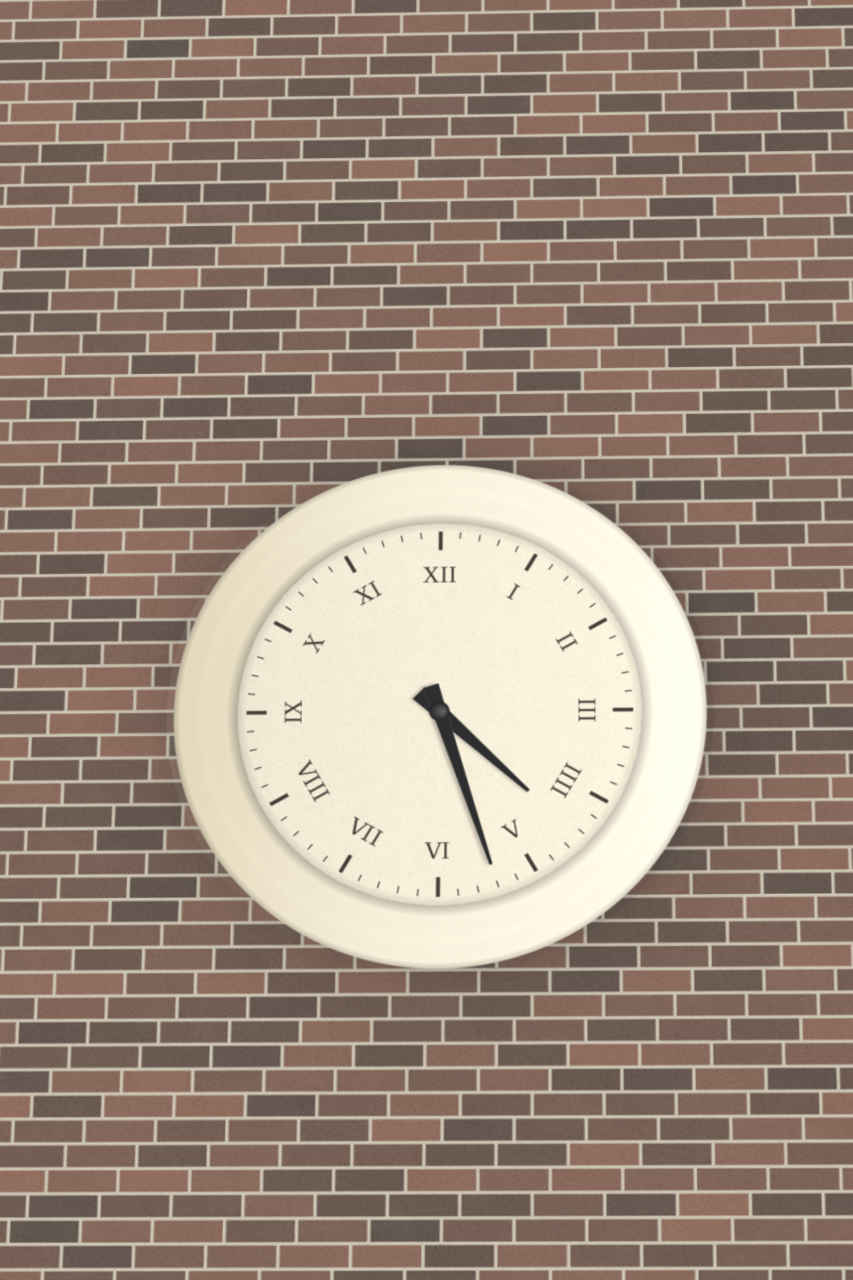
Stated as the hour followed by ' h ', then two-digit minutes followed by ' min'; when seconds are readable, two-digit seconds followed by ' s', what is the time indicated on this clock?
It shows 4 h 27 min
